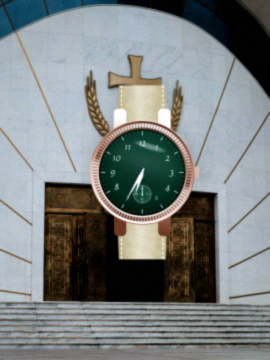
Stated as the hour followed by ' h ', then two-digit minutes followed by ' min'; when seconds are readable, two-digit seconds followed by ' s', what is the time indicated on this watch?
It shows 6 h 35 min
